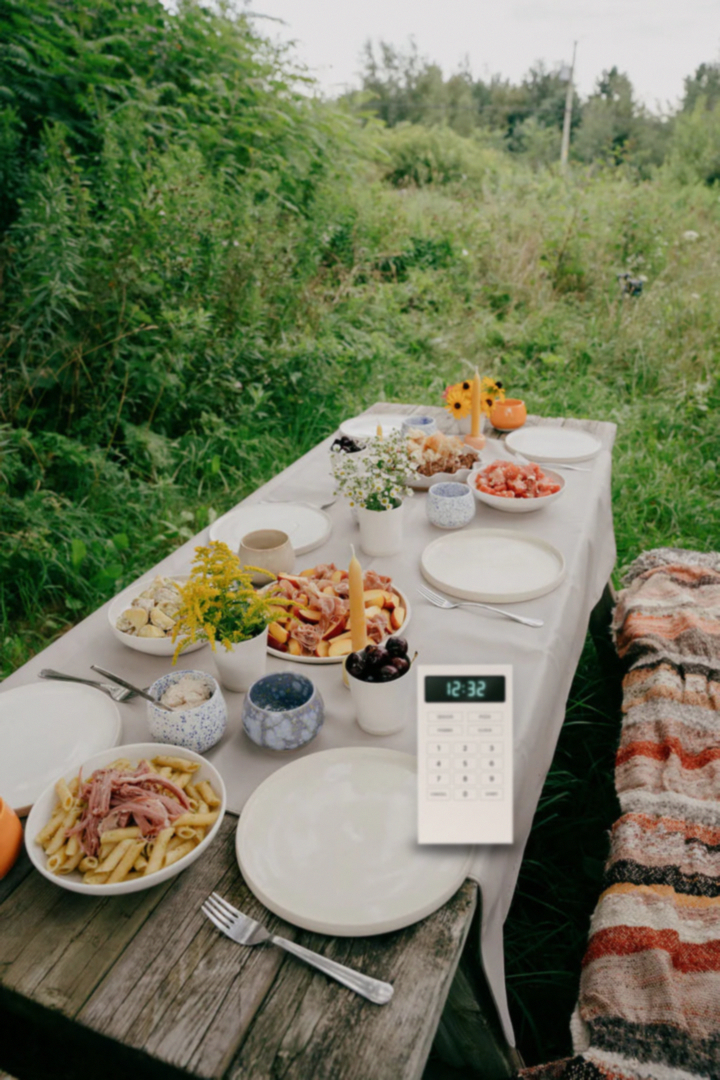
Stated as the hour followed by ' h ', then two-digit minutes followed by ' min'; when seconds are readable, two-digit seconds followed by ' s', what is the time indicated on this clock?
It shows 12 h 32 min
